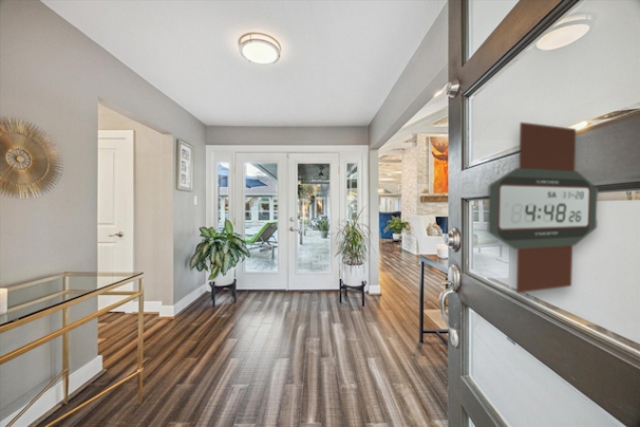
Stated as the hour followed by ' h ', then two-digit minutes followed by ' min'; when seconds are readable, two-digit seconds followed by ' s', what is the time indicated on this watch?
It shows 4 h 48 min 26 s
